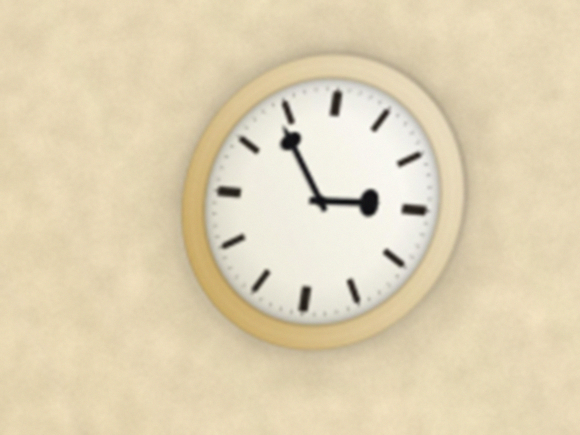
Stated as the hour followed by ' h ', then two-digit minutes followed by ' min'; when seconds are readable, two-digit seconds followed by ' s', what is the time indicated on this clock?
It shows 2 h 54 min
